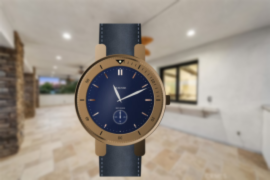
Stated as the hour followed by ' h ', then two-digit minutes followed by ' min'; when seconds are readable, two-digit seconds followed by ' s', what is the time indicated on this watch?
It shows 11 h 11 min
